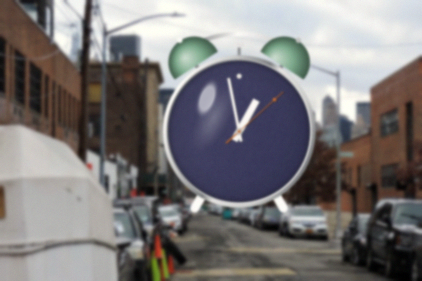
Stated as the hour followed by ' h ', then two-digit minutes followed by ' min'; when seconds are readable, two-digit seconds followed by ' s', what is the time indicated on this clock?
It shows 12 h 58 min 08 s
